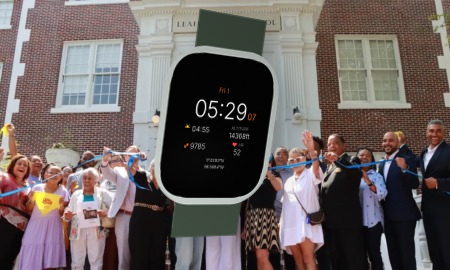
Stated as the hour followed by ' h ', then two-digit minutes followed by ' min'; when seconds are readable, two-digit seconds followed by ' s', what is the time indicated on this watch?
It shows 5 h 29 min 07 s
